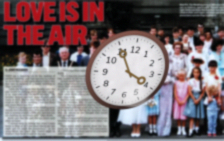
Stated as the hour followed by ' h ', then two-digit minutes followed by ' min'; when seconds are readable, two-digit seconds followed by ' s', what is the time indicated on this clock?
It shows 3 h 55 min
